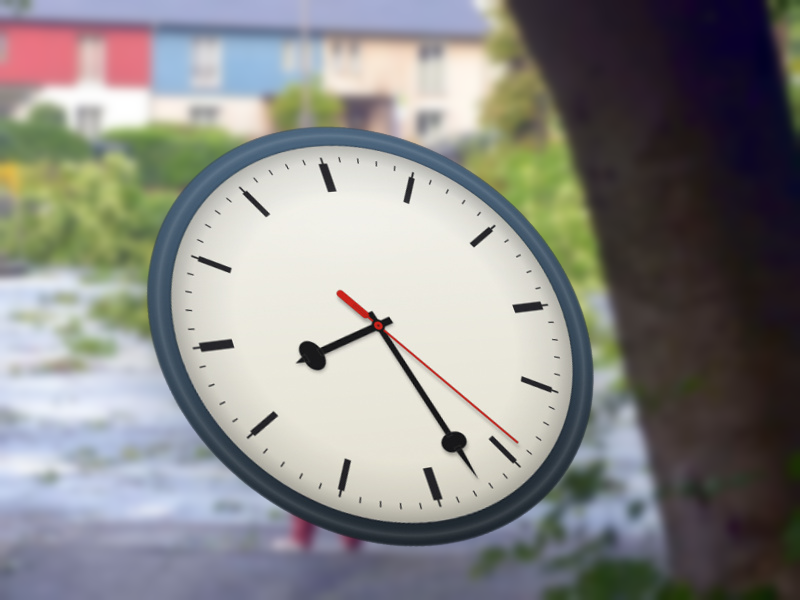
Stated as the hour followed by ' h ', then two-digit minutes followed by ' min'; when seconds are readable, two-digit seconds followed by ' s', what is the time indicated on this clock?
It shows 8 h 27 min 24 s
